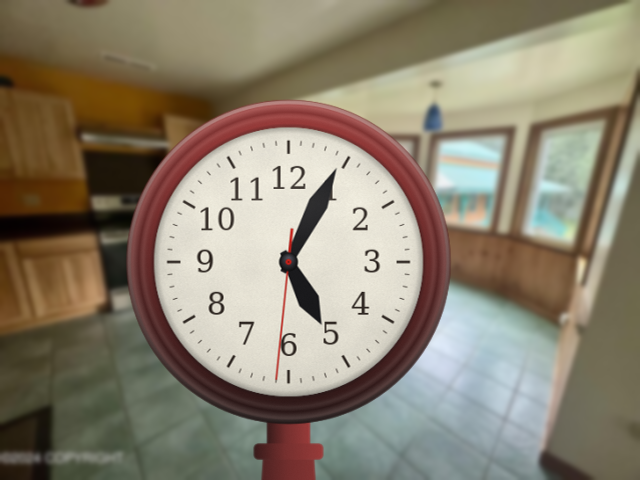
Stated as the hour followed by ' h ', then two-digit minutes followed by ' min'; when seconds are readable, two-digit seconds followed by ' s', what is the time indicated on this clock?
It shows 5 h 04 min 31 s
